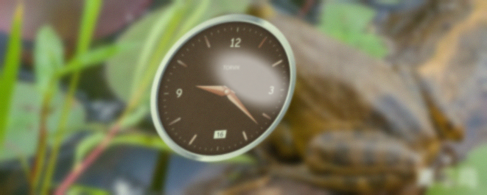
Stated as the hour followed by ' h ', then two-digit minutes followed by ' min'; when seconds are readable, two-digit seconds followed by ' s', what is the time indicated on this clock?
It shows 9 h 22 min
